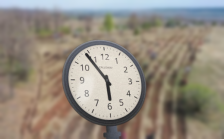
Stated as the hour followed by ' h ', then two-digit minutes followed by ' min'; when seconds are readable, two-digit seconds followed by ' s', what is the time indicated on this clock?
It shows 5 h 54 min
